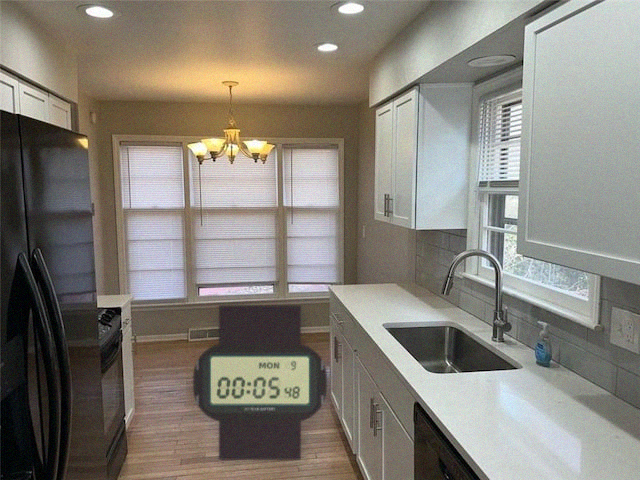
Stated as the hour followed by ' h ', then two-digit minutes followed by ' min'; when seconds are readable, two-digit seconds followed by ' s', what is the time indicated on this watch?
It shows 0 h 05 min 48 s
